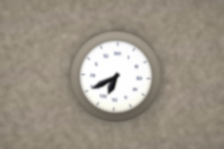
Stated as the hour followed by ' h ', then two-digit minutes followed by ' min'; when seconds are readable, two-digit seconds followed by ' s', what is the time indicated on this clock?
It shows 6 h 40 min
